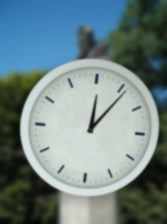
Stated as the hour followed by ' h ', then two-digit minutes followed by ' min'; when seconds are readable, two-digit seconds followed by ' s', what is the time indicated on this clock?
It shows 12 h 06 min
